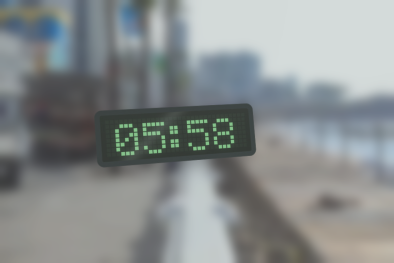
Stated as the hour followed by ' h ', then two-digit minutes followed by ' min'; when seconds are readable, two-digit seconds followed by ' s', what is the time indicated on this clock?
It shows 5 h 58 min
